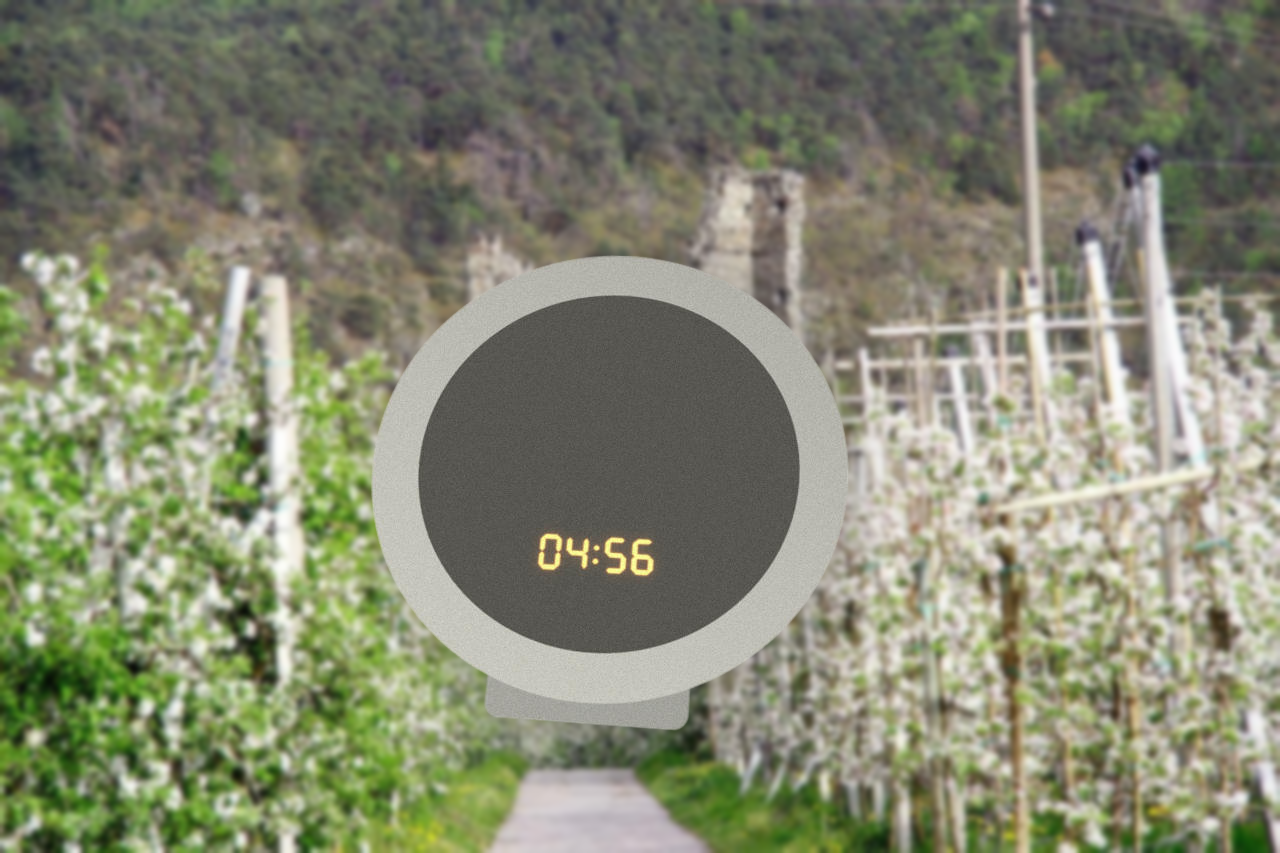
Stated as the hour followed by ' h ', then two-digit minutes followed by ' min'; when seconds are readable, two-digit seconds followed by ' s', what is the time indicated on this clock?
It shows 4 h 56 min
